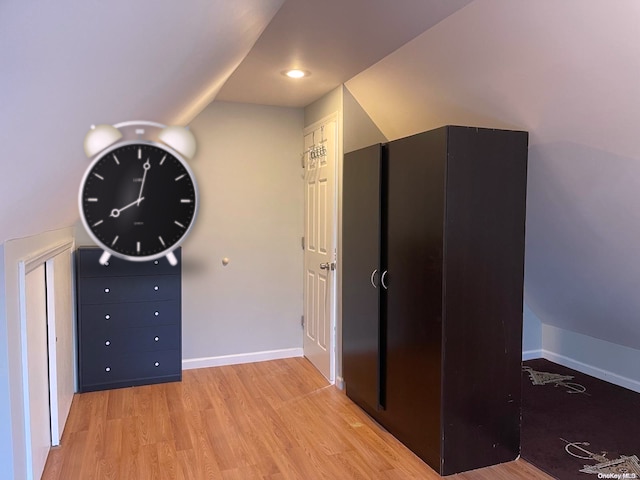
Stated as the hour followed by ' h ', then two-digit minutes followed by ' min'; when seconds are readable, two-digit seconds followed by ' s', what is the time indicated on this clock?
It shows 8 h 02 min
